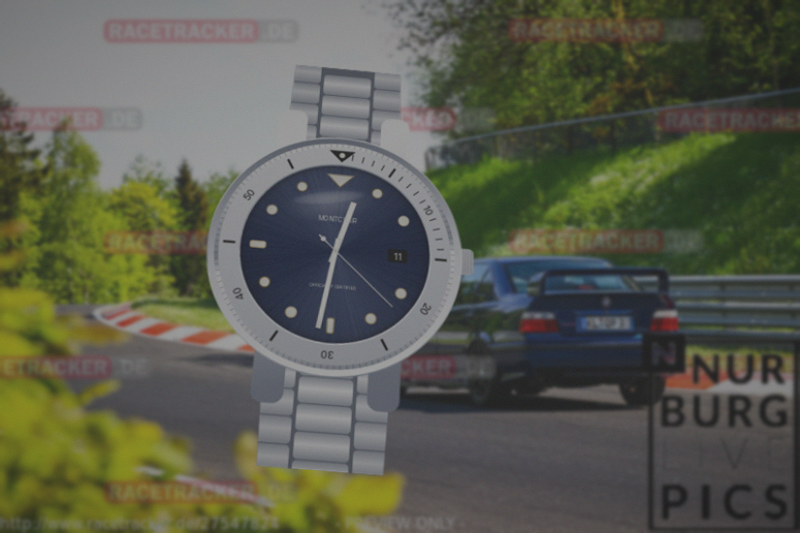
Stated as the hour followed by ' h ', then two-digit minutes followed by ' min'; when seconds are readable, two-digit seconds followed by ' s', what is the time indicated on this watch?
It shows 12 h 31 min 22 s
